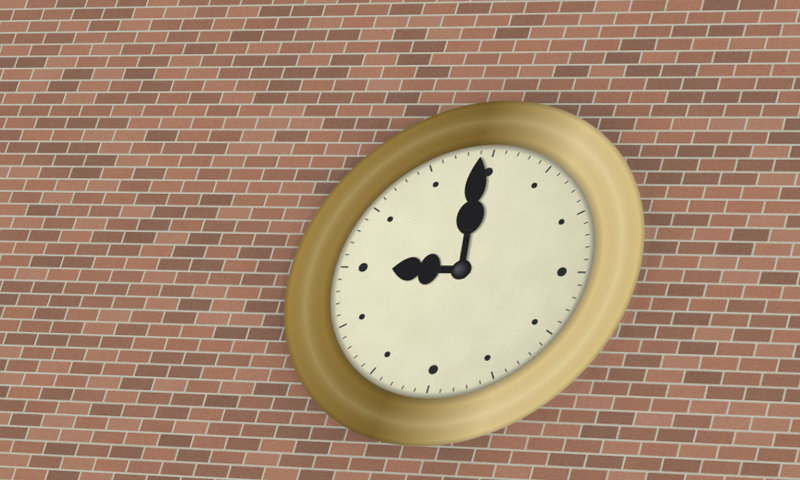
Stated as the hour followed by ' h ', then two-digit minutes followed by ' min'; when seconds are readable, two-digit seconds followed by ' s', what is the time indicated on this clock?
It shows 8 h 59 min
